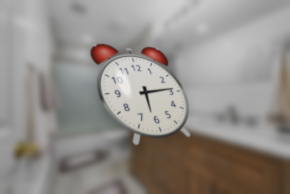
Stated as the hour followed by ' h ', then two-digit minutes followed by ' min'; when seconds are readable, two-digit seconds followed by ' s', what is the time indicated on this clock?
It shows 6 h 14 min
